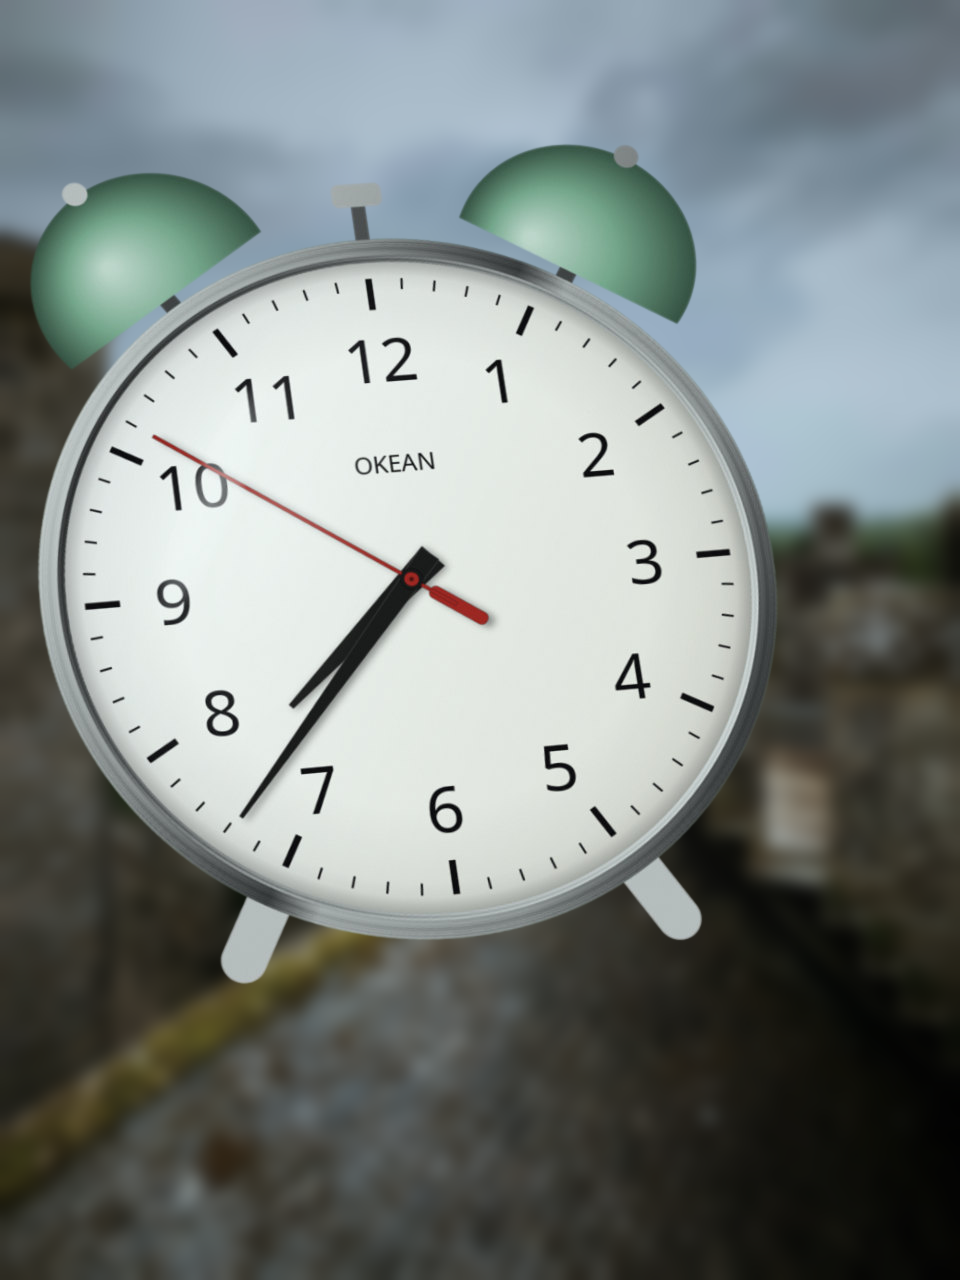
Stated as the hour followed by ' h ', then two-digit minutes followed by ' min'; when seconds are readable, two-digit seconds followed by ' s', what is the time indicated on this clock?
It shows 7 h 36 min 51 s
